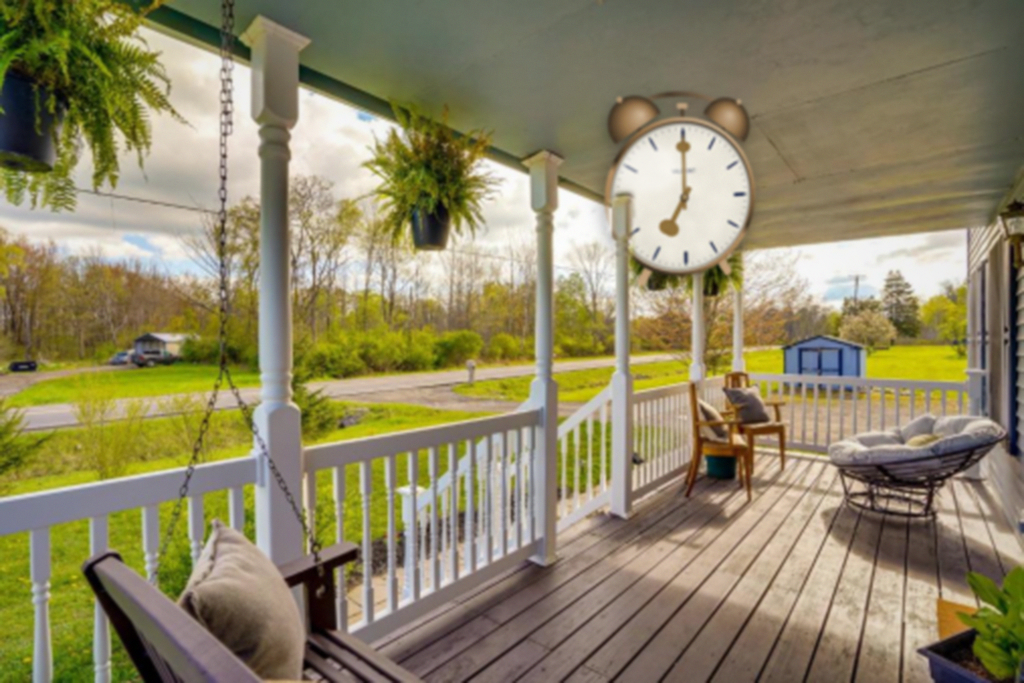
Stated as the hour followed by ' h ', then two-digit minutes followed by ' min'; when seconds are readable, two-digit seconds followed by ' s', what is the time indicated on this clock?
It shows 7 h 00 min
